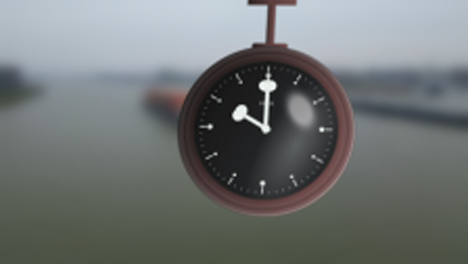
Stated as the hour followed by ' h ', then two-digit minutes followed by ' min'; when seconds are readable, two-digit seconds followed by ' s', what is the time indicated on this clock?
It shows 10 h 00 min
